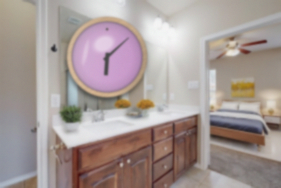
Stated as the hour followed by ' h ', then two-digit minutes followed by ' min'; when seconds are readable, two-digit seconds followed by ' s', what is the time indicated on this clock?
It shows 6 h 08 min
